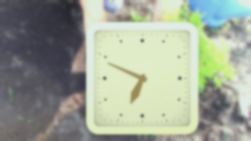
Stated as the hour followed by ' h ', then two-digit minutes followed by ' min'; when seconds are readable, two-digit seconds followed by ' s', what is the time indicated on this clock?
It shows 6 h 49 min
